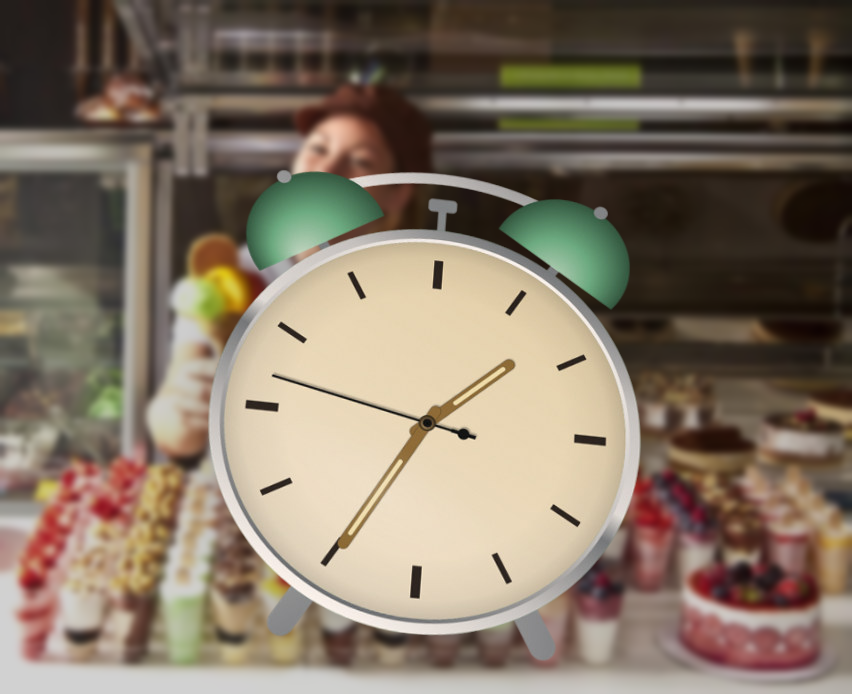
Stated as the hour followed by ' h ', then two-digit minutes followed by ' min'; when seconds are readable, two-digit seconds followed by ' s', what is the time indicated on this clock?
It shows 1 h 34 min 47 s
